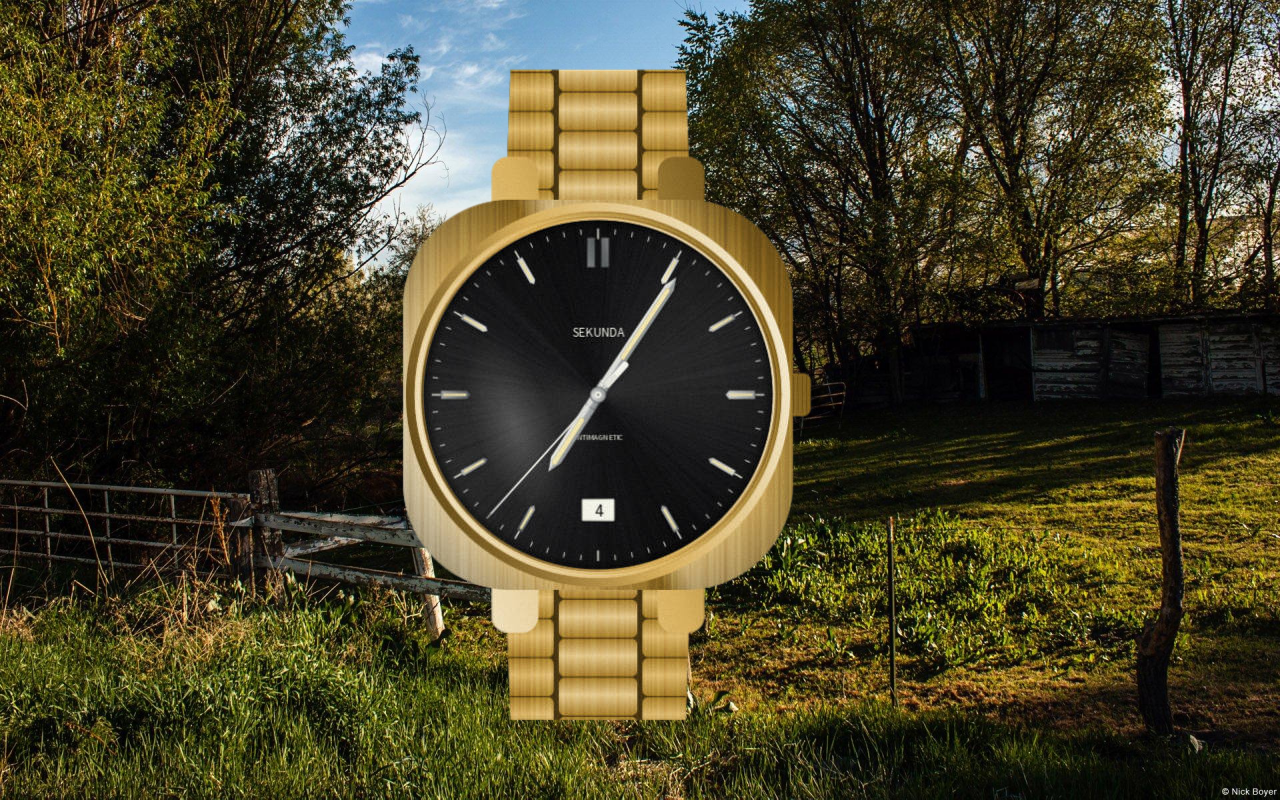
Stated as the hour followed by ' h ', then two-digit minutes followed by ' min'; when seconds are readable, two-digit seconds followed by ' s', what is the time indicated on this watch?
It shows 7 h 05 min 37 s
